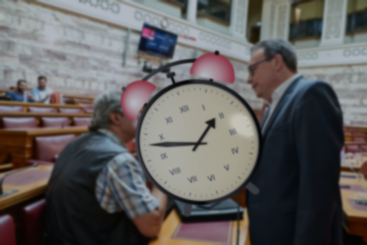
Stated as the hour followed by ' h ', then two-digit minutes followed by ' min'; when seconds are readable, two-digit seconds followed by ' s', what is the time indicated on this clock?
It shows 1 h 48 min
